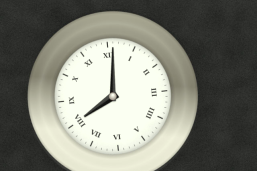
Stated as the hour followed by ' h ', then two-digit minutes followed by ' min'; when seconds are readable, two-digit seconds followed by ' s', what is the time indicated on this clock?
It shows 8 h 01 min
